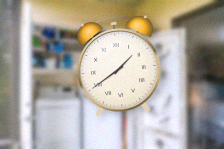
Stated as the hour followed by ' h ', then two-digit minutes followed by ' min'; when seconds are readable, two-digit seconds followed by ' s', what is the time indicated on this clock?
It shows 1 h 40 min
